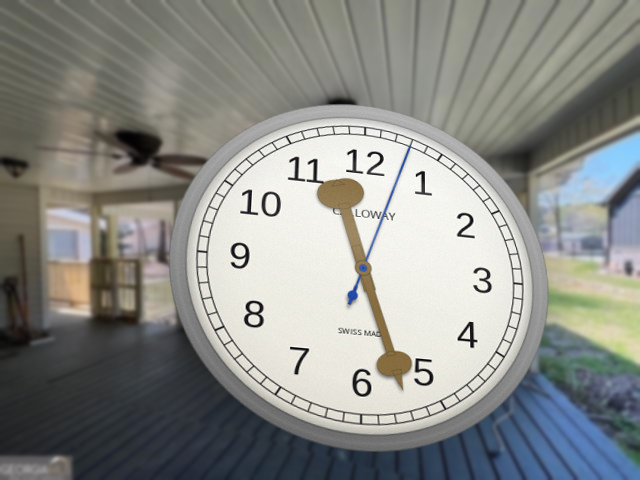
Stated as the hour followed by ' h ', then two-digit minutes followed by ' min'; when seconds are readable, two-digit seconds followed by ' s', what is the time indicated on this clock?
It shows 11 h 27 min 03 s
